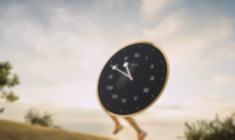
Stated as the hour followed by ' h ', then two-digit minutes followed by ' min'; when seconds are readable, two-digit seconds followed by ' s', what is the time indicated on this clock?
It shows 10 h 49 min
